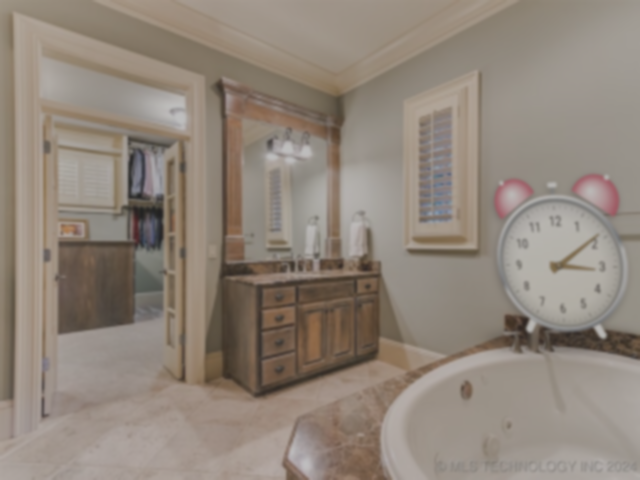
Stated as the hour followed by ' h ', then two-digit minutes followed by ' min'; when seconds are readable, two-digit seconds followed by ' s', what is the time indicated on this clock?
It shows 3 h 09 min
